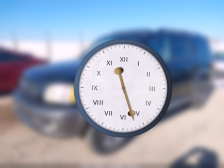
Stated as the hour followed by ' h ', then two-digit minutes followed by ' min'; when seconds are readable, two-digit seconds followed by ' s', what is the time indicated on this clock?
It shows 11 h 27 min
